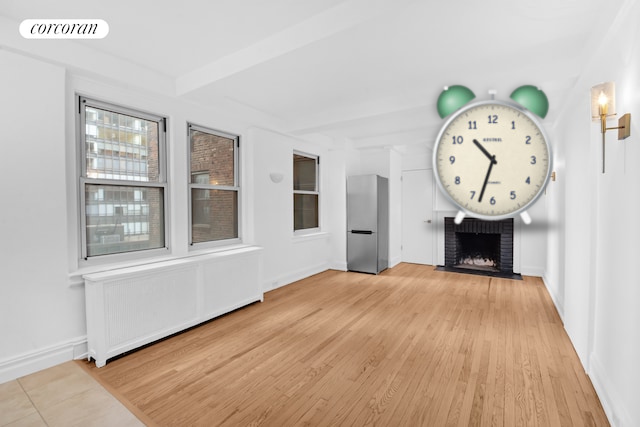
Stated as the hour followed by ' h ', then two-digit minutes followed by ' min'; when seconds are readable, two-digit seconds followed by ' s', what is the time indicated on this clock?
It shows 10 h 33 min
